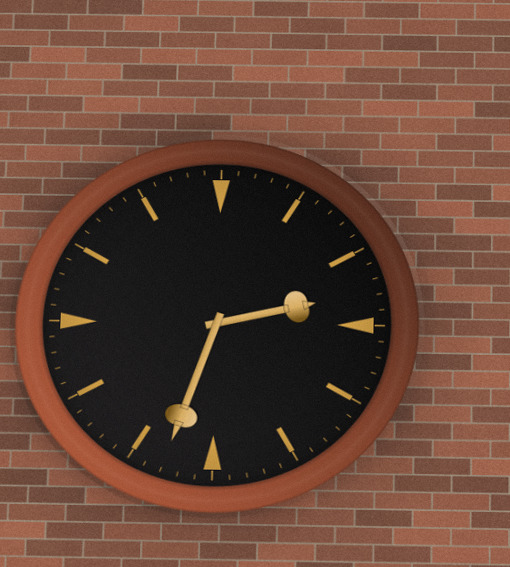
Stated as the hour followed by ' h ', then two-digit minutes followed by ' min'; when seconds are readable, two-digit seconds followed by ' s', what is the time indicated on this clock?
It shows 2 h 33 min
